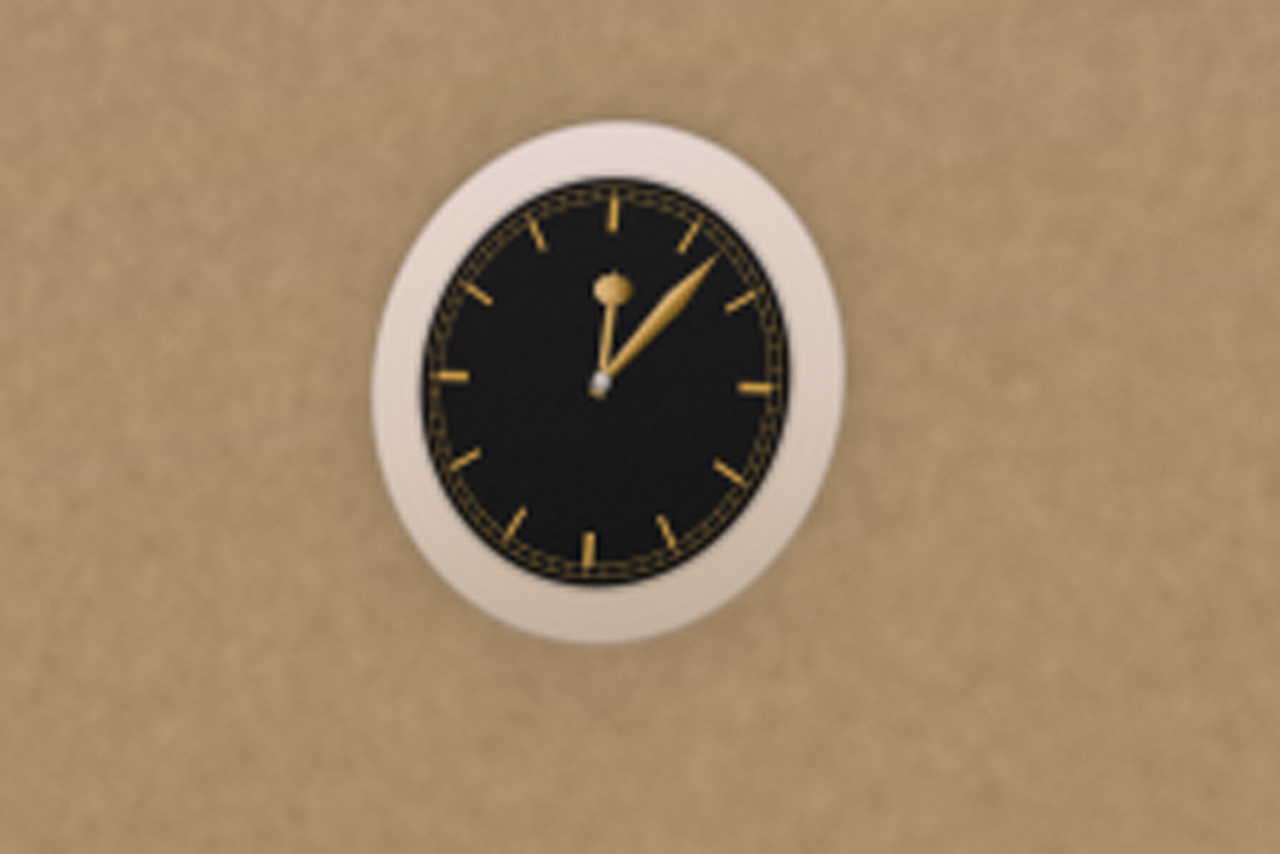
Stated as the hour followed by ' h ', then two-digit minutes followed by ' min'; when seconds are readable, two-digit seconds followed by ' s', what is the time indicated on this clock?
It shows 12 h 07 min
